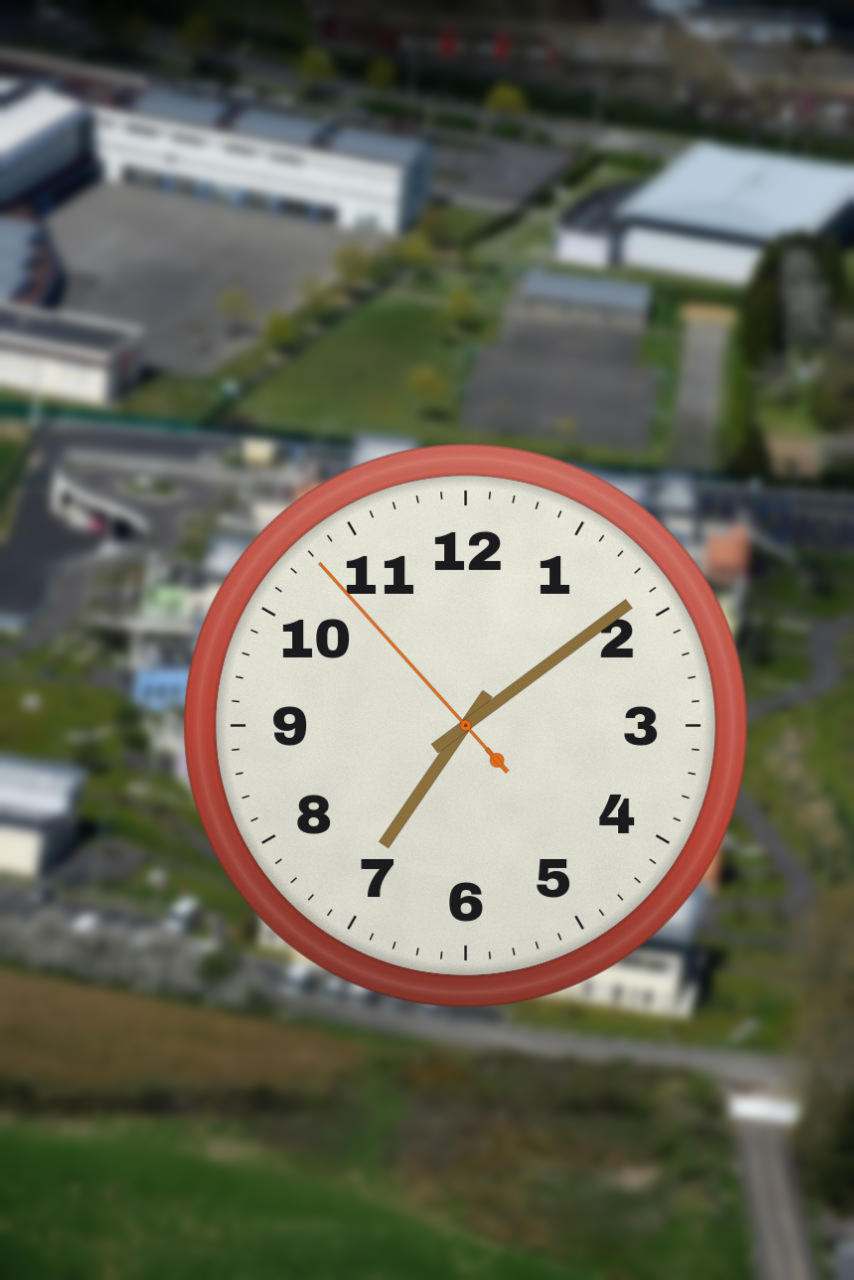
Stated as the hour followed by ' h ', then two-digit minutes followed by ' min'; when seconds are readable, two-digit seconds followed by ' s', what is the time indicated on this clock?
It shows 7 h 08 min 53 s
